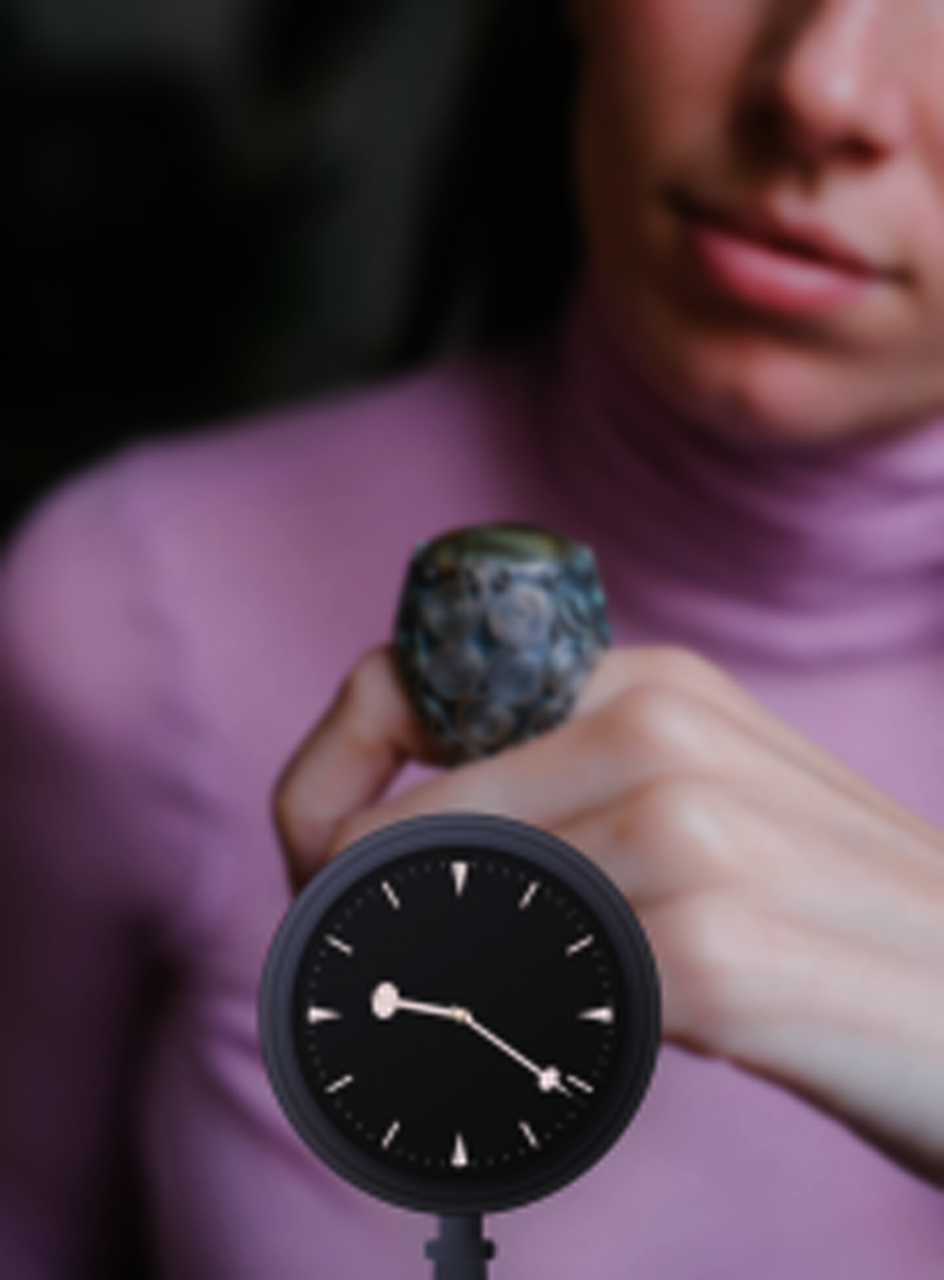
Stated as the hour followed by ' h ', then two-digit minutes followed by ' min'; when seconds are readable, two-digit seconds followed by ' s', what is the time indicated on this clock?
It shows 9 h 21 min
